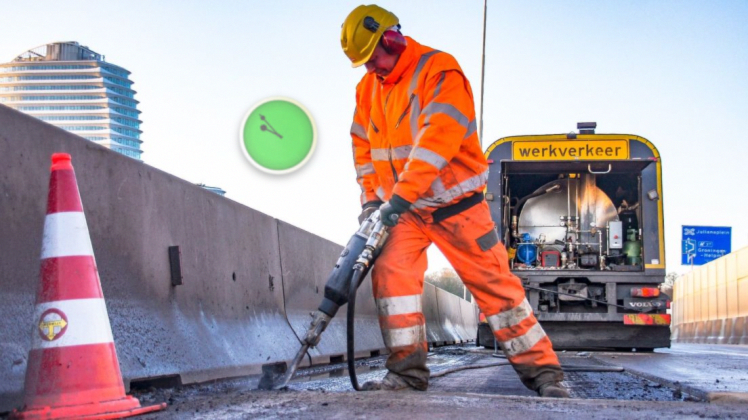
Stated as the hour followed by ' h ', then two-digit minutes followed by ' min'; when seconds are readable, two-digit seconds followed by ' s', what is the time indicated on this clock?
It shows 9 h 53 min
